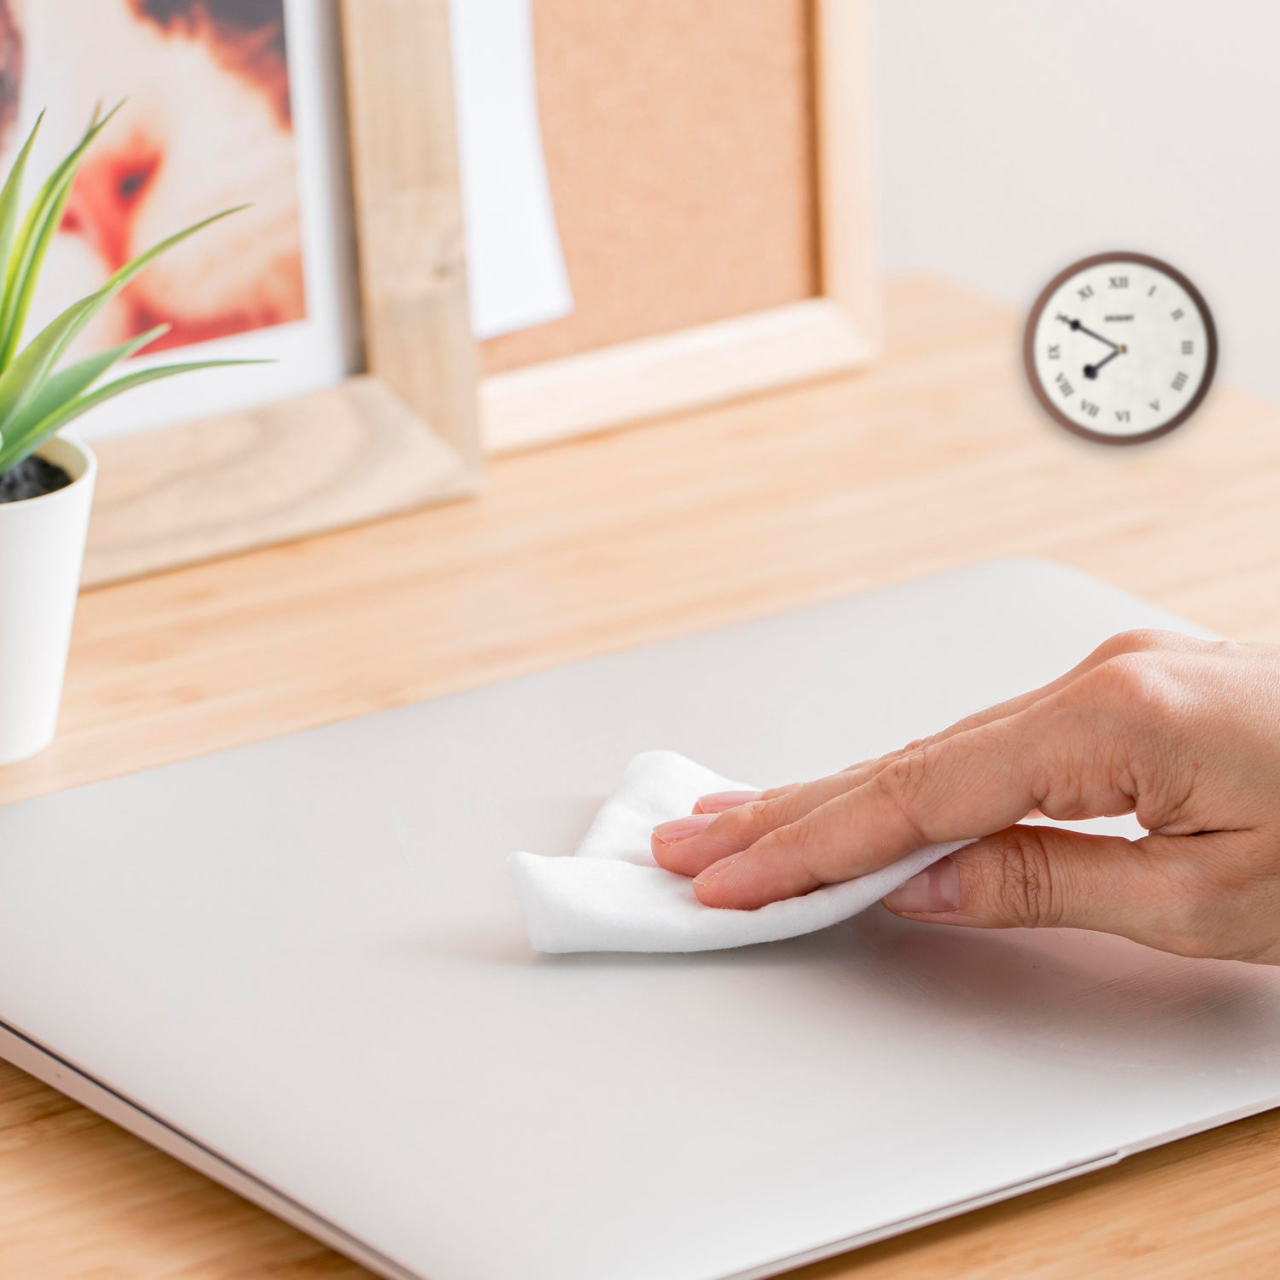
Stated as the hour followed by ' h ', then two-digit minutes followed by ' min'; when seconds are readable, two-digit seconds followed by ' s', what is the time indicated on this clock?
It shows 7 h 50 min
